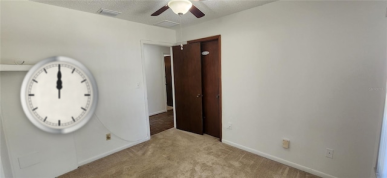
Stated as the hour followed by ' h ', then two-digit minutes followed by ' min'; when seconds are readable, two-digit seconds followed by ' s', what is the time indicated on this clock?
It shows 12 h 00 min
